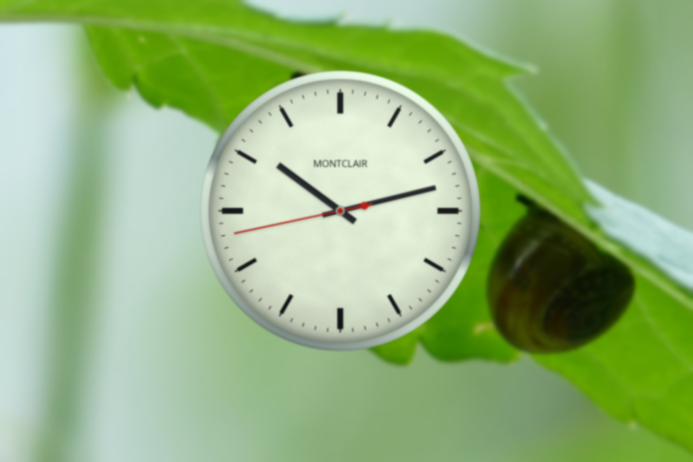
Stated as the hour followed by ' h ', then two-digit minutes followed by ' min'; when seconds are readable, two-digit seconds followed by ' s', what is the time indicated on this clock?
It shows 10 h 12 min 43 s
